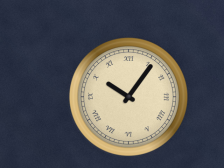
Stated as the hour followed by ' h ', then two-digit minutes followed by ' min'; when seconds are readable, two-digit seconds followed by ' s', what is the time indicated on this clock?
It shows 10 h 06 min
